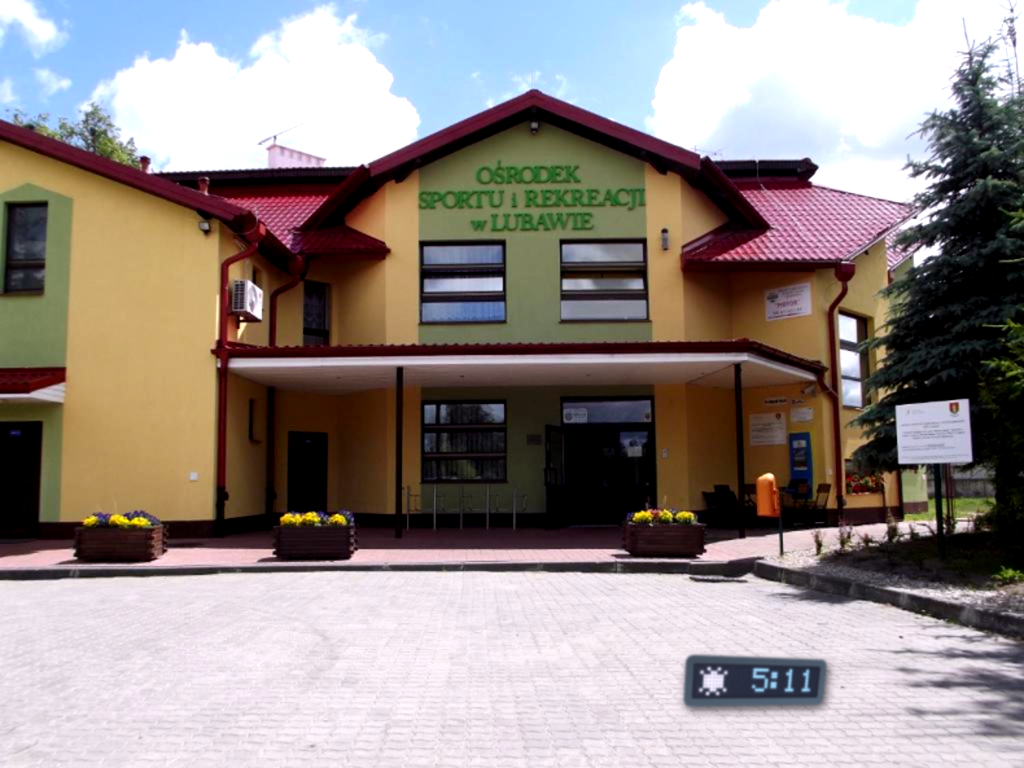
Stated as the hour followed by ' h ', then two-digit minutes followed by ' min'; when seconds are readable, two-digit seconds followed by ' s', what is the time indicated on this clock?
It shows 5 h 11 min
